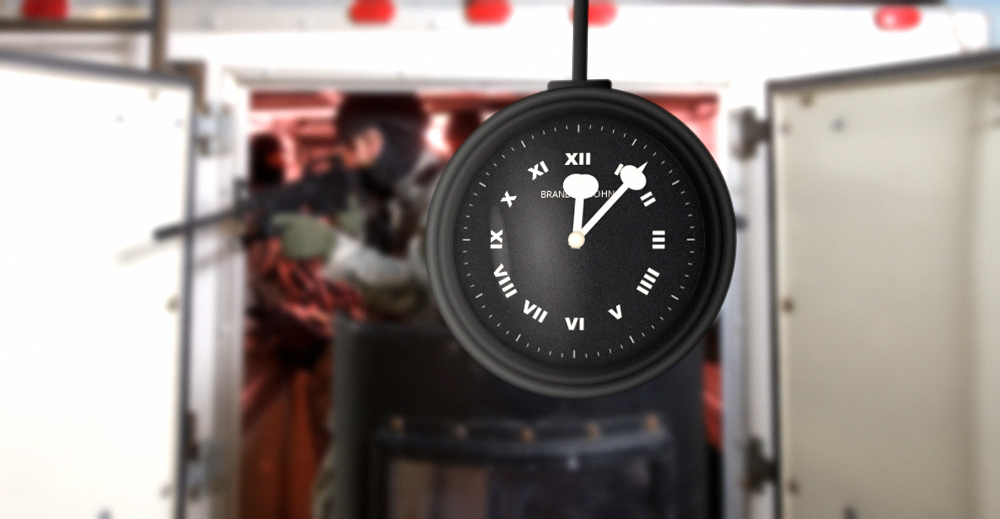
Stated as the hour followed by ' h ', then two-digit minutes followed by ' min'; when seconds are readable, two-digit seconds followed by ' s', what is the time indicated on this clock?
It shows 12 h 07 min
